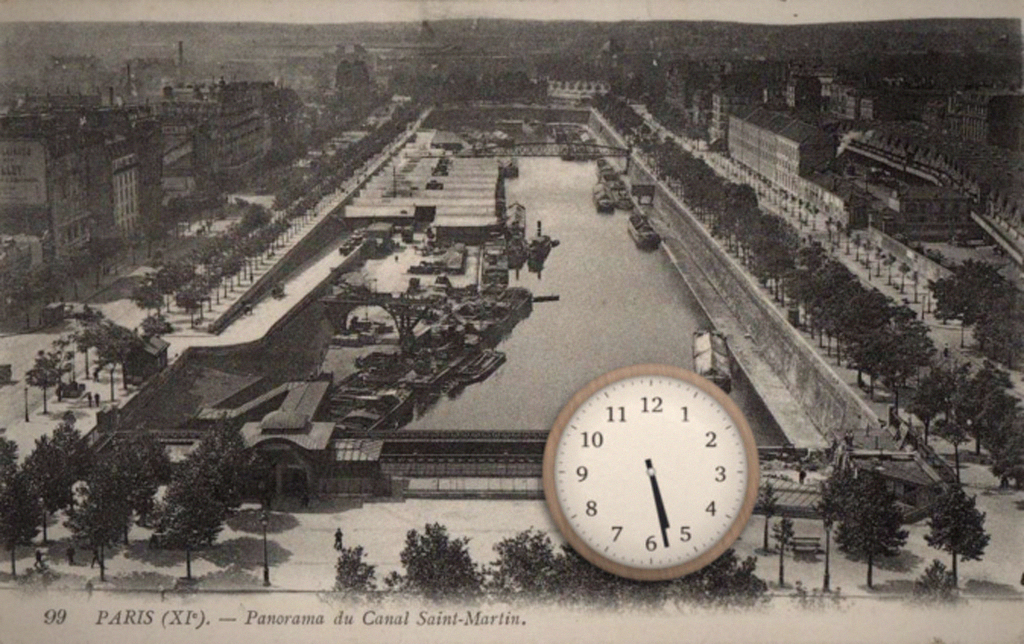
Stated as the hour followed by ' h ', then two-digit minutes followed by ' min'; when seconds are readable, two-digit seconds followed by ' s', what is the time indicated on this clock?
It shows 5 h 28 min
